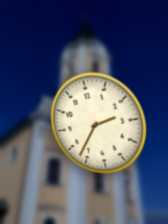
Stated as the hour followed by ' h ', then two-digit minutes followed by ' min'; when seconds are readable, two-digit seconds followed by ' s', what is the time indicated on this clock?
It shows 2 h 37 min
